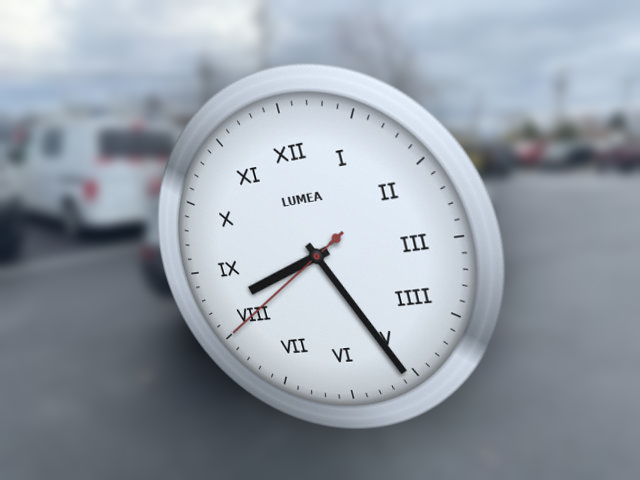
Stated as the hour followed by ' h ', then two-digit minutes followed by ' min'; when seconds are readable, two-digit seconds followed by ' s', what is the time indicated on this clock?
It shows 8 h 25 min 40 s
